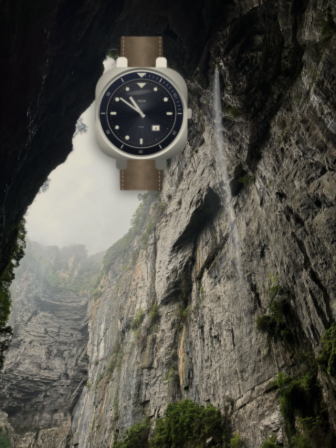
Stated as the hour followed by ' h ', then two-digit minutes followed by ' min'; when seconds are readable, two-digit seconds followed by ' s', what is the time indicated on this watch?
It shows 10 h 51 min
